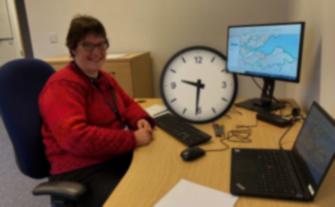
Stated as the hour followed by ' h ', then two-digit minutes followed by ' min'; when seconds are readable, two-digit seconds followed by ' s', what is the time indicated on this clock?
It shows 9 h 31 min
